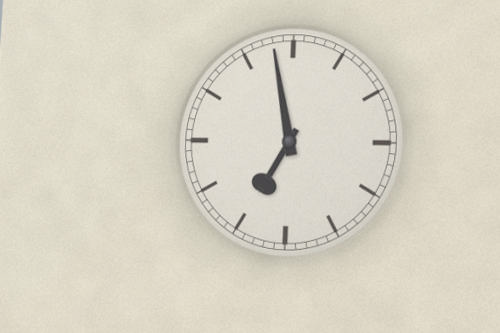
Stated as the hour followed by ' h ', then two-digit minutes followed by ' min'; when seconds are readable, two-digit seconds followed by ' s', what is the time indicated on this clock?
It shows 6 h 58 min
